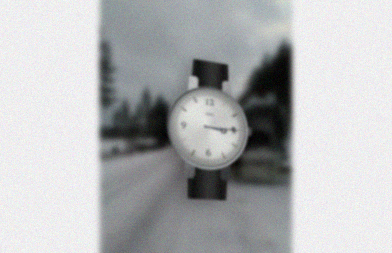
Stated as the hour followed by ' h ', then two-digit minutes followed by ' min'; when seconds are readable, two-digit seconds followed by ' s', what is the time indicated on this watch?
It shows 3 h 15 min
